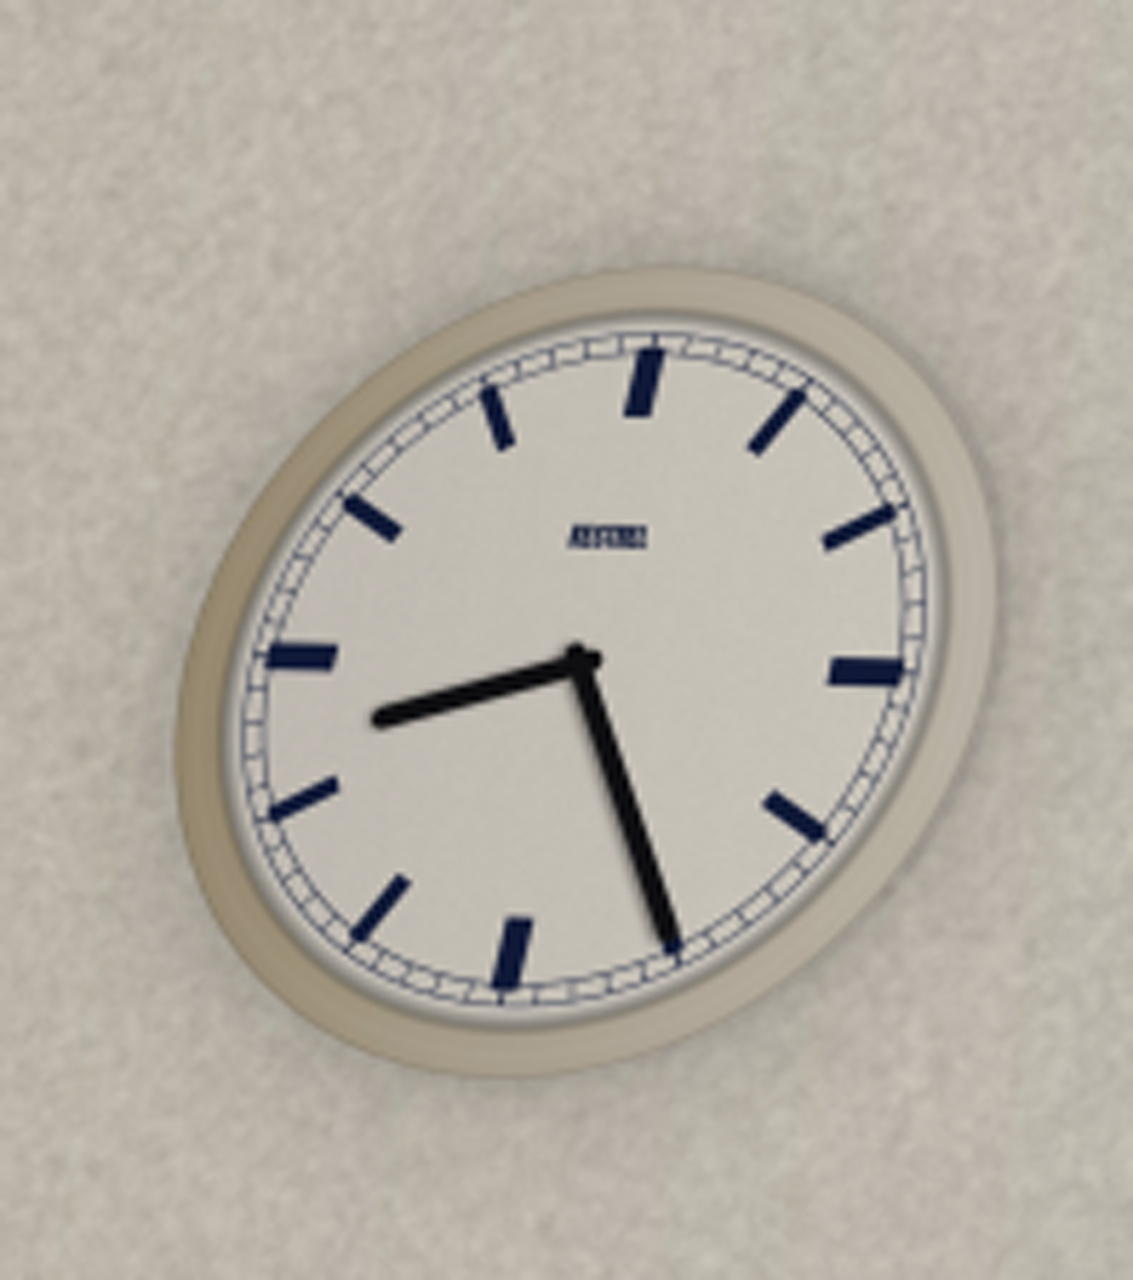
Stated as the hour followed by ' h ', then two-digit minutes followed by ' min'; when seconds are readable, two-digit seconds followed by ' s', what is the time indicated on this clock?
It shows 8 h 25 min
